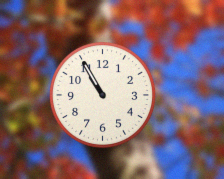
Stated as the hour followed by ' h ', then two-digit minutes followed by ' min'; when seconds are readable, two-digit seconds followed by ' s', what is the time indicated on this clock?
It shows 10 h 55 min
